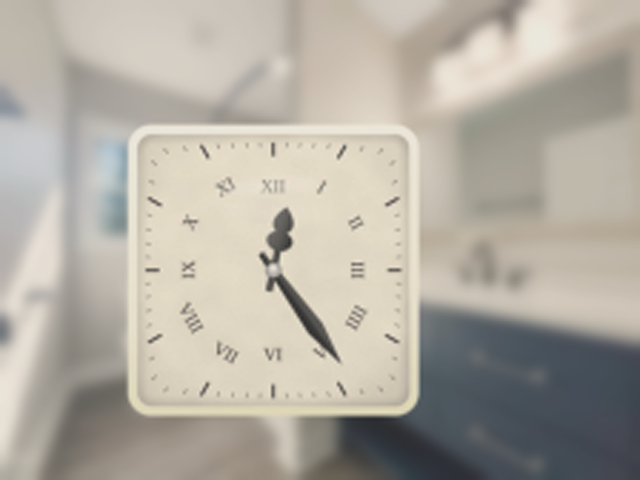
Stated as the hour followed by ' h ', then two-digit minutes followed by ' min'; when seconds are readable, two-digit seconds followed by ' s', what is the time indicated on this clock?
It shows 12 h 24 min
